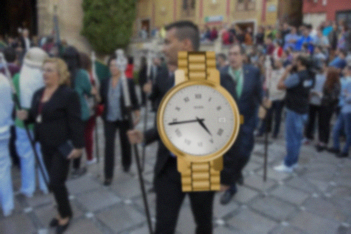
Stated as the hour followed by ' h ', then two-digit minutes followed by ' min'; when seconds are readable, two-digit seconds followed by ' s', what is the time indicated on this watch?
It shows 4 h 44 min
